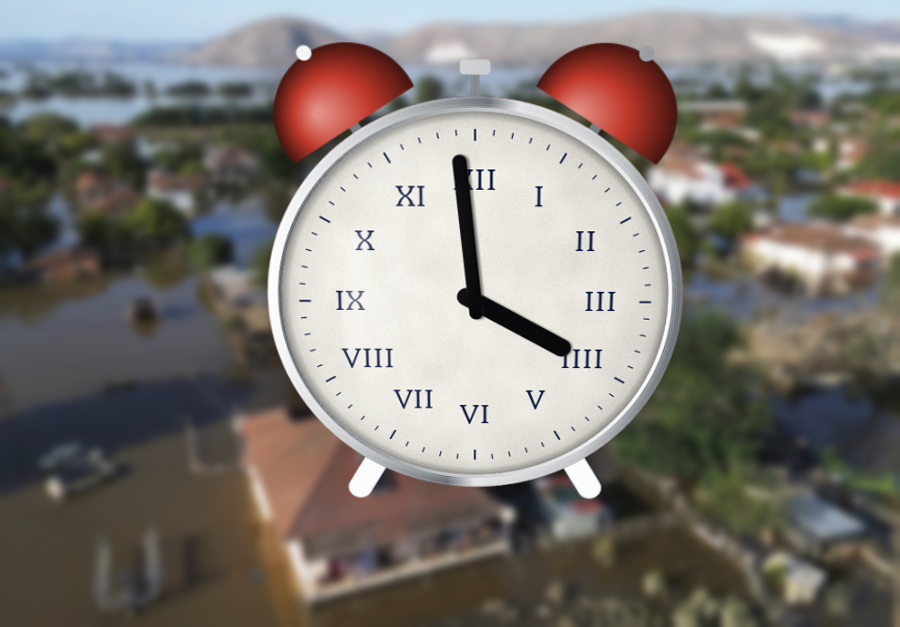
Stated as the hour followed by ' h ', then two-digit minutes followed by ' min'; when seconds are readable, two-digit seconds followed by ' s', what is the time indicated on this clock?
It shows 3 h 59 min
